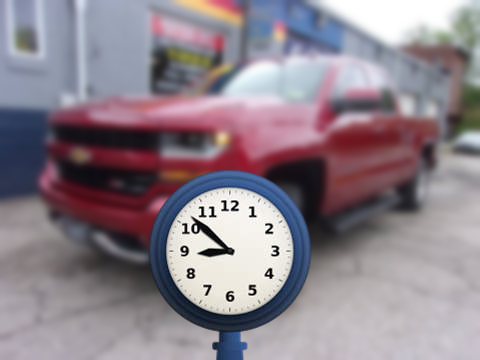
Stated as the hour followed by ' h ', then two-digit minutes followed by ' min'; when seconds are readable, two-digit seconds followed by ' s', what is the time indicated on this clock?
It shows 8 h 52 min
